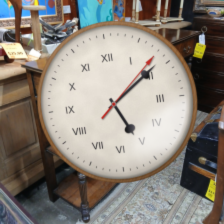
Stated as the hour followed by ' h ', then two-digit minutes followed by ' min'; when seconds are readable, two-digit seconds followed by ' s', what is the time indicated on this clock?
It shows 5 h 09 min 08 s
